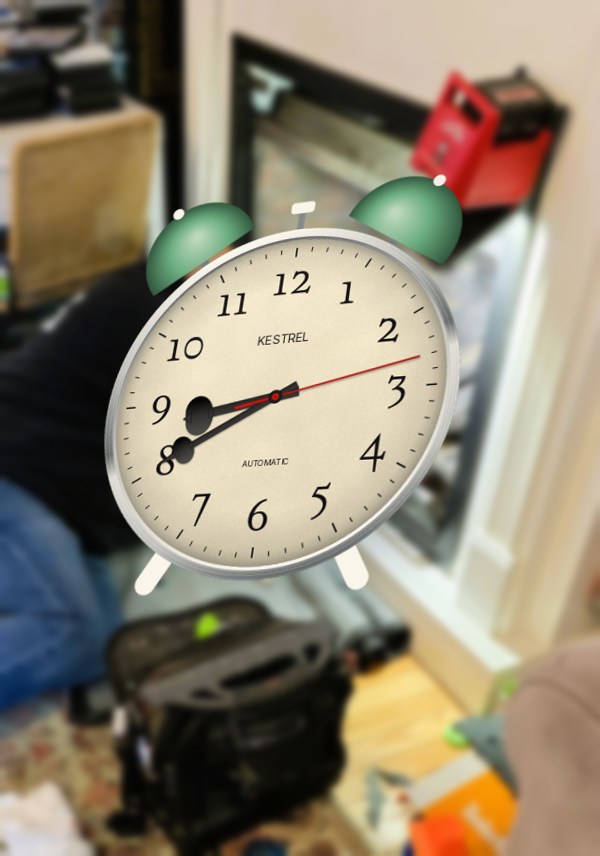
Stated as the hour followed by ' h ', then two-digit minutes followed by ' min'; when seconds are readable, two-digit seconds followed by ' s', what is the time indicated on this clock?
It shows 8 h 40 min 13 s
